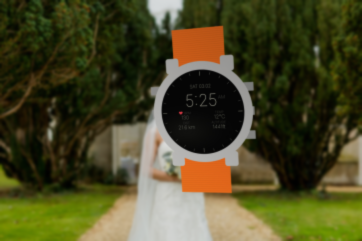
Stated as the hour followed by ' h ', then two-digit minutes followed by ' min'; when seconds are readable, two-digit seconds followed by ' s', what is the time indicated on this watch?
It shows 5 h 25 min
